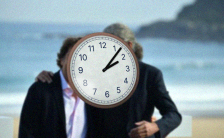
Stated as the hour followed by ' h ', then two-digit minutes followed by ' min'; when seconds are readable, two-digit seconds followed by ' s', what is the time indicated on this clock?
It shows 2 h 07 min
